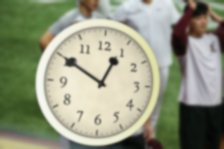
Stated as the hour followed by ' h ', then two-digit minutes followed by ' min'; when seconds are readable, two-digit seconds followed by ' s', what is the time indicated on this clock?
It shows 12 h 50 min
